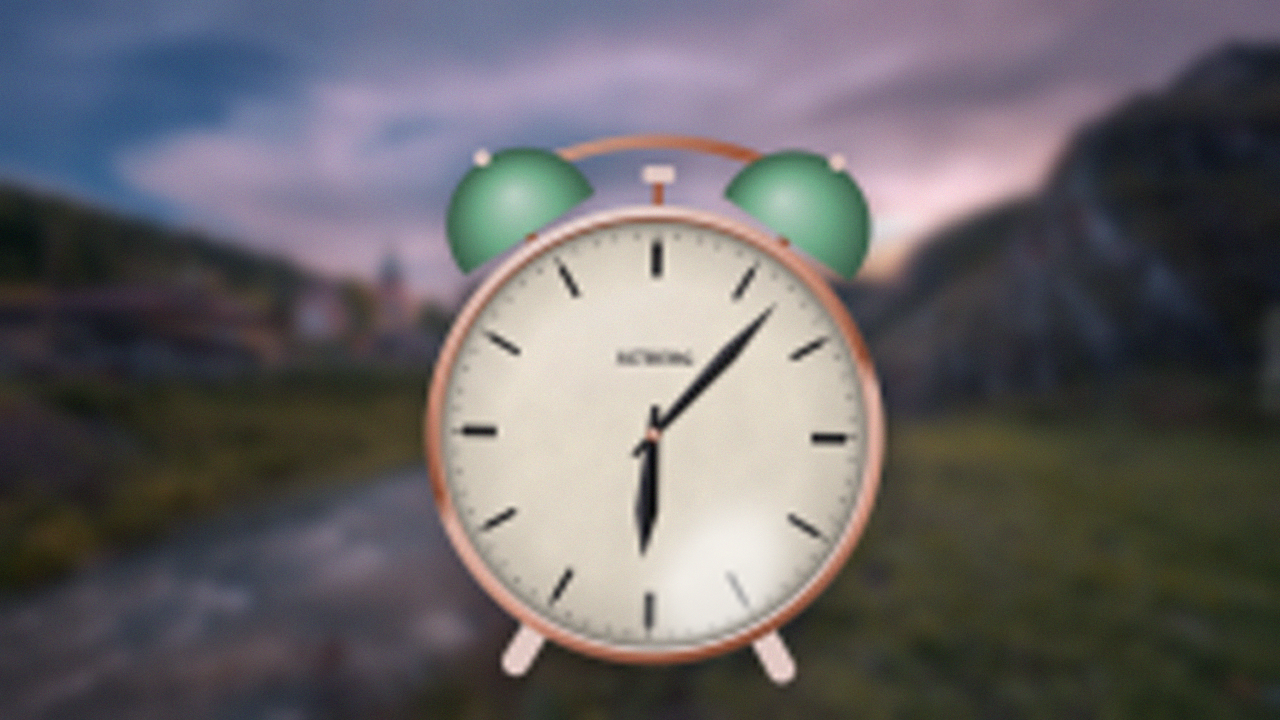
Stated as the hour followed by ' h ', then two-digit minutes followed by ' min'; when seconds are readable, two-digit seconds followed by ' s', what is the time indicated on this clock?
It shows 6 h 07 min
